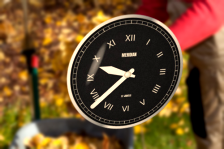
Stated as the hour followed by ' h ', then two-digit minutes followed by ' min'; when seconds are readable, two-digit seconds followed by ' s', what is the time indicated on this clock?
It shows 9 h 38 min
